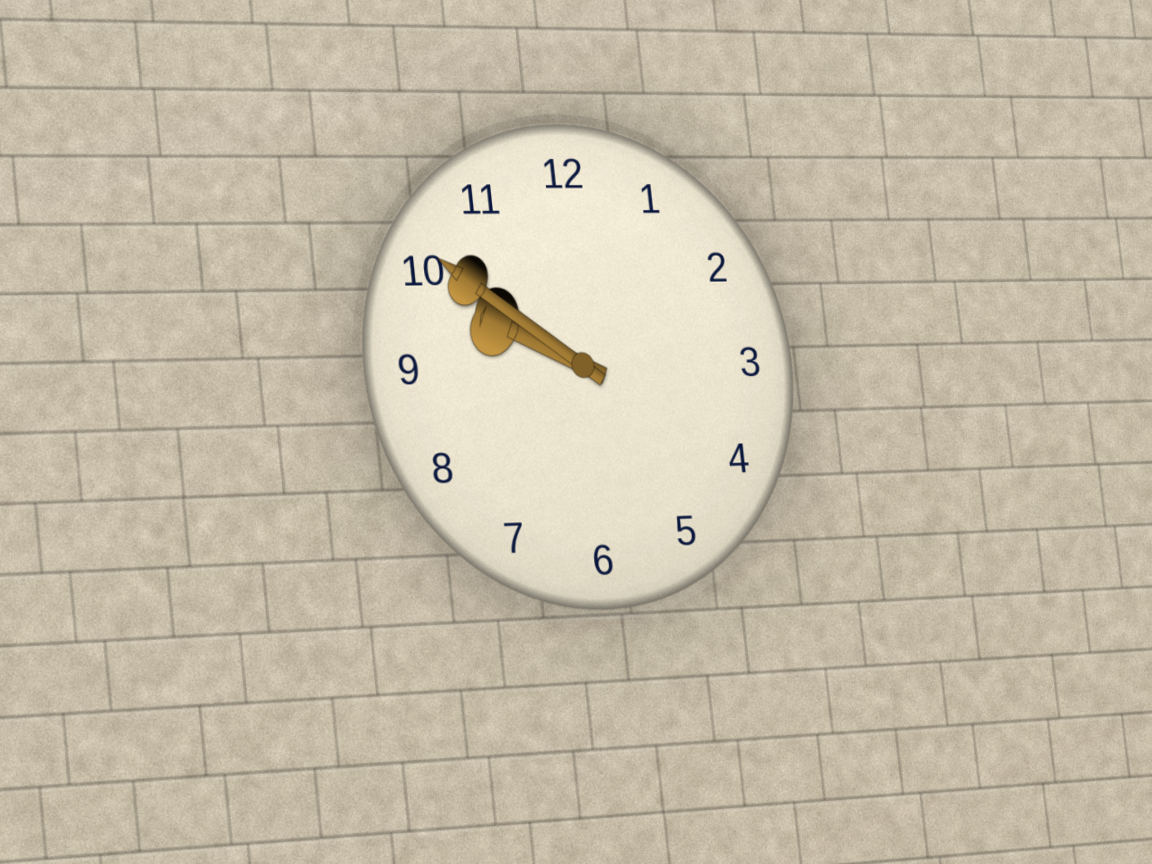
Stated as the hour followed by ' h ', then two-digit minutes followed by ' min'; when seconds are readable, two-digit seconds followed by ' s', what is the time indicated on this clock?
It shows 9 h 51 min
